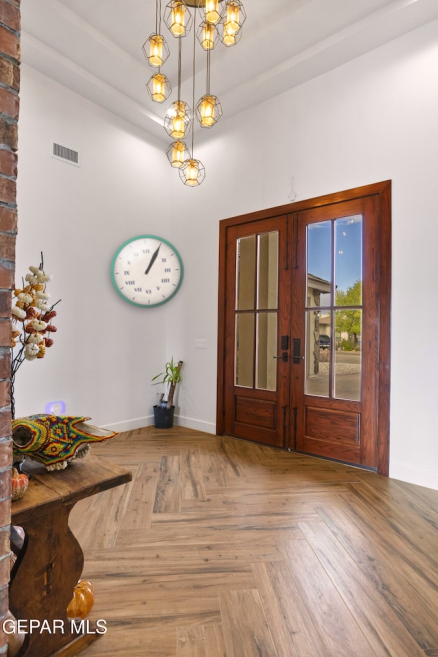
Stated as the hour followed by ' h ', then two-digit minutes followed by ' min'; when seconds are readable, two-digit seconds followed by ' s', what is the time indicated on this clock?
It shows 1 h 05 min
